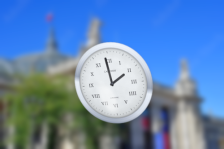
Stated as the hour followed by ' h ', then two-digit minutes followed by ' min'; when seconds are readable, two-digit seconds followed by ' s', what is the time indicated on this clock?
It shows 1 h 59 min
